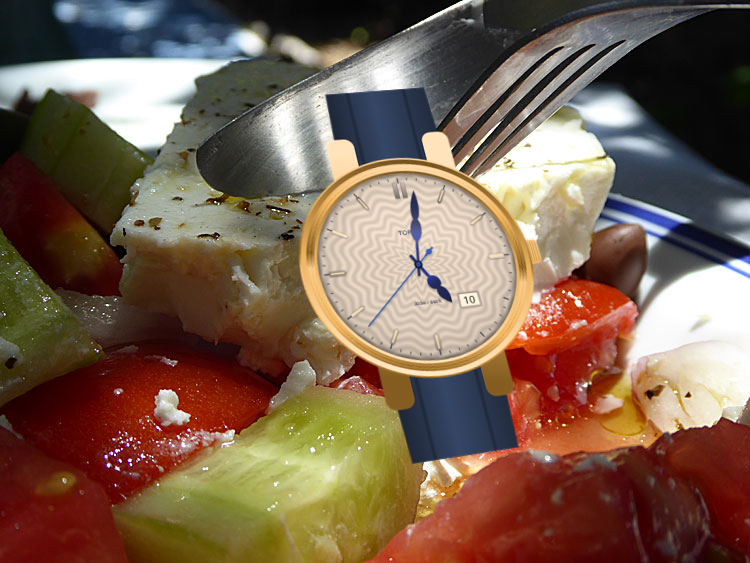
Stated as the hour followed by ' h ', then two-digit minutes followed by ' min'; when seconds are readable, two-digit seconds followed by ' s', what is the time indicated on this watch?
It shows 5 h 01 min 38 s
